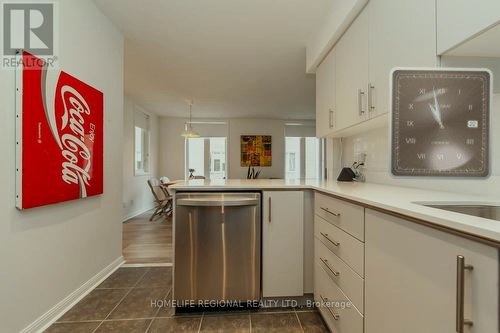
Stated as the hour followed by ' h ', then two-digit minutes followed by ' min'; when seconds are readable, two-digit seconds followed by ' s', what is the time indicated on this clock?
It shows 10 h 58 min
